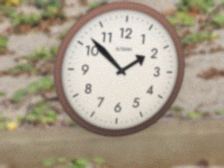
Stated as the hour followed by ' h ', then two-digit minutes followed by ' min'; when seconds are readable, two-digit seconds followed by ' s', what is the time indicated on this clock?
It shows 1 h 52 min
